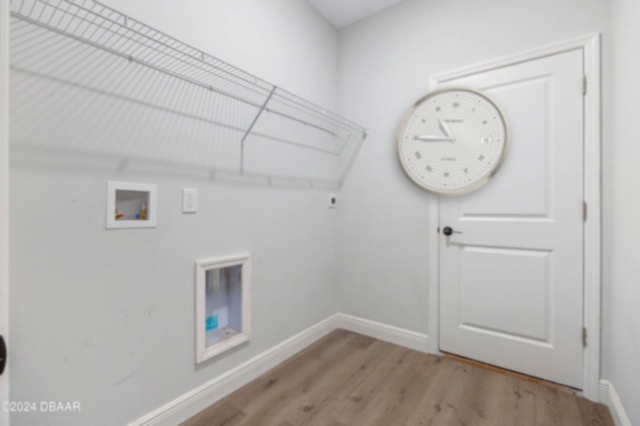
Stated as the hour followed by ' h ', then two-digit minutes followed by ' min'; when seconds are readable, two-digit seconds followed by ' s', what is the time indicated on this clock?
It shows 10 h 45 min
